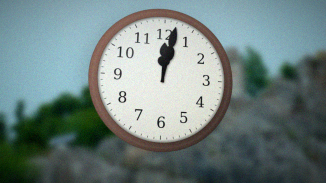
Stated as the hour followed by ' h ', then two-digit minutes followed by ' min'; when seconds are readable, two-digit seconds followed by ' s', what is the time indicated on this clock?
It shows 12 h 02 min
